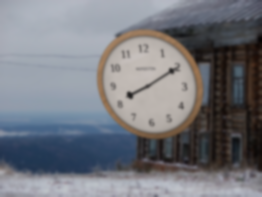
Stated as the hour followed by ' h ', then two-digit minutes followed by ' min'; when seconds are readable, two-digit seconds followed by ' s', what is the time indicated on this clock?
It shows 8 h 10 min
